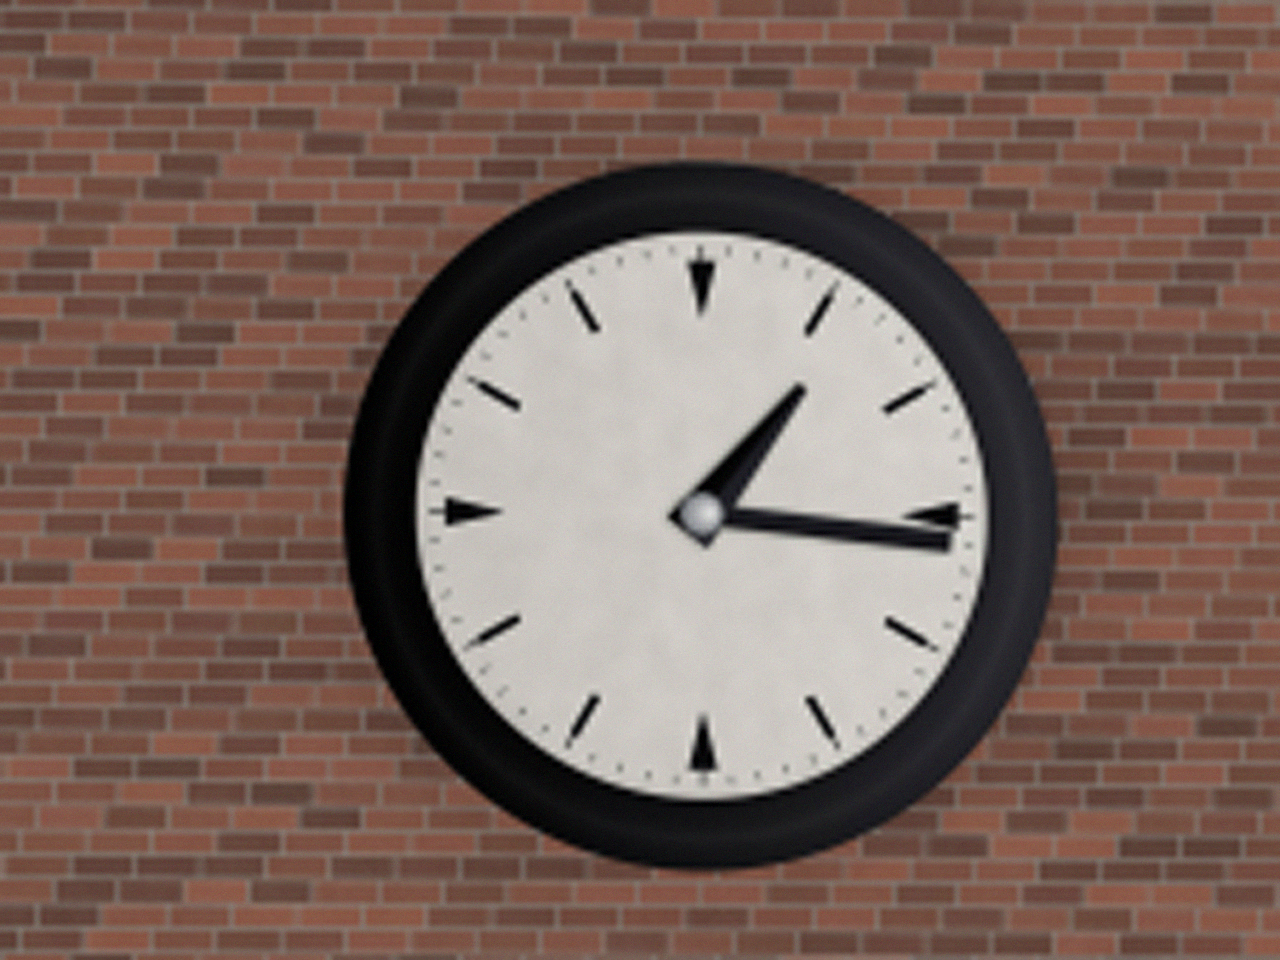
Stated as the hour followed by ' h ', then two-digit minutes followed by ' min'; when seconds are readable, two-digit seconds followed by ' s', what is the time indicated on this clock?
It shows 1 h 16 min
